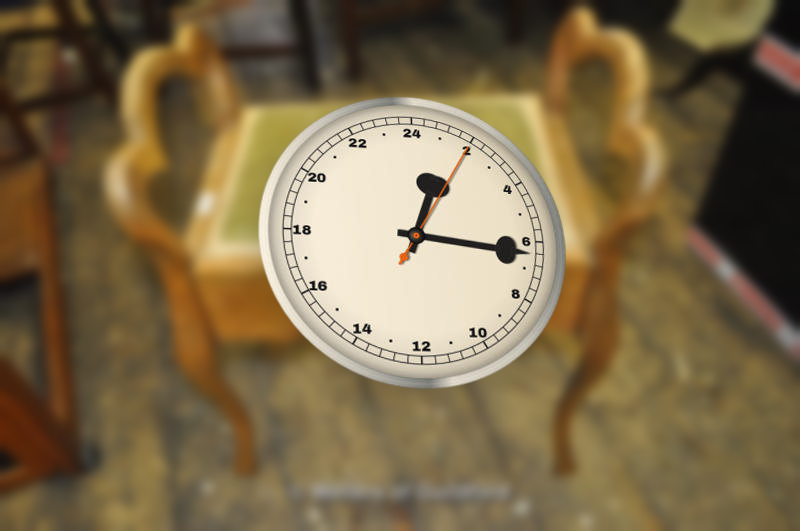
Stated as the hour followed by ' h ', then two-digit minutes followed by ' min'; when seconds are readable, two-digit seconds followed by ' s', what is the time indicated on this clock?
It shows 1 h 16 min 05 s
